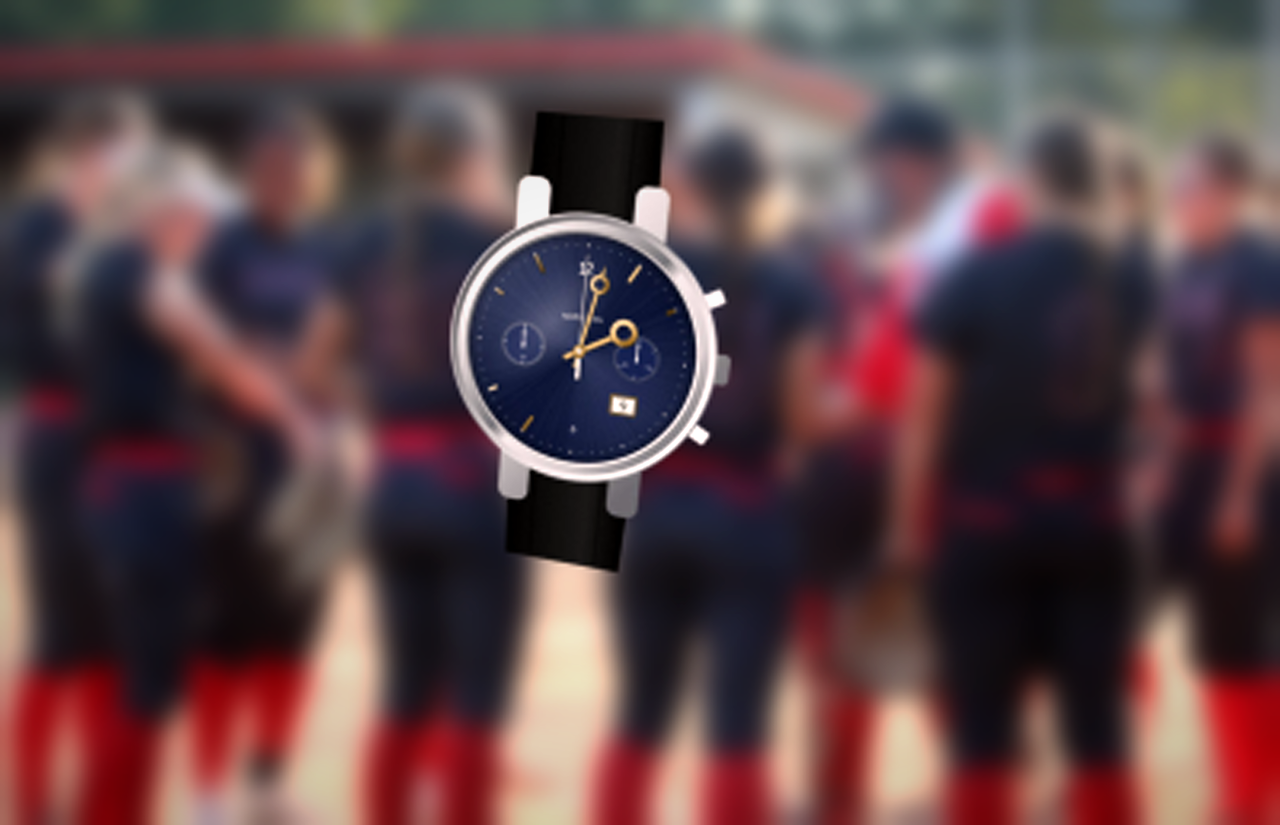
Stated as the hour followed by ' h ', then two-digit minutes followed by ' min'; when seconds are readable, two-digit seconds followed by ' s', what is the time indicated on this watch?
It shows 2 h 02 min
